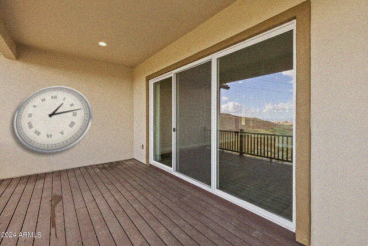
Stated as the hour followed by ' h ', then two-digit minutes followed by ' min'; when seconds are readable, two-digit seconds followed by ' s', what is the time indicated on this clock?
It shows 1 h 13 min
